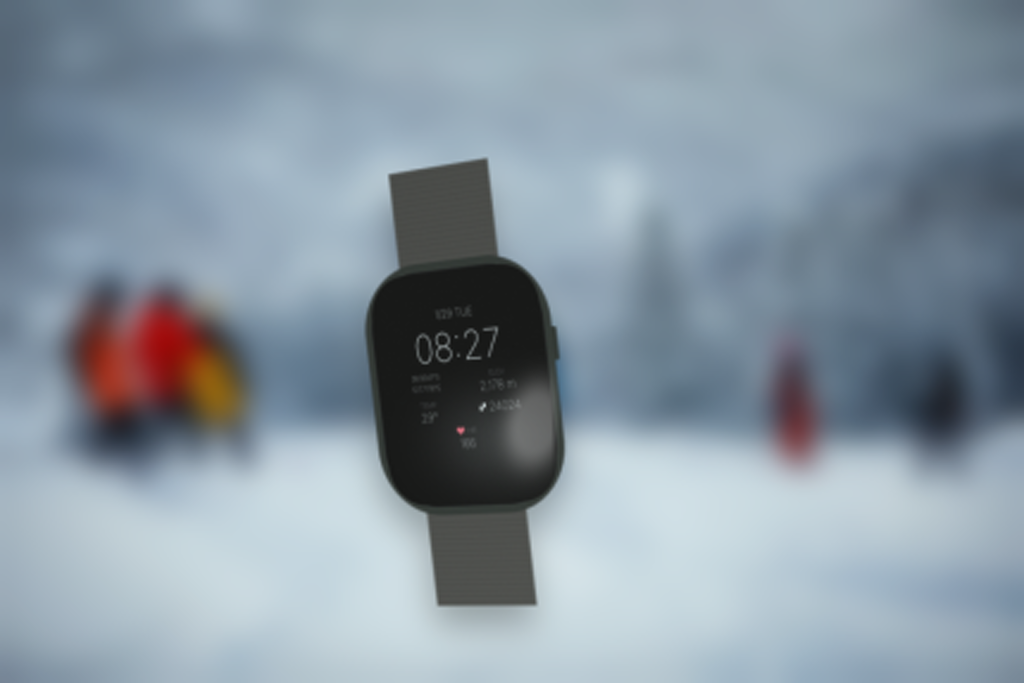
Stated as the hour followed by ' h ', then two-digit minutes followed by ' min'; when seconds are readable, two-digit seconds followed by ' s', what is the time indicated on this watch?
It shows 8 h 27 min
